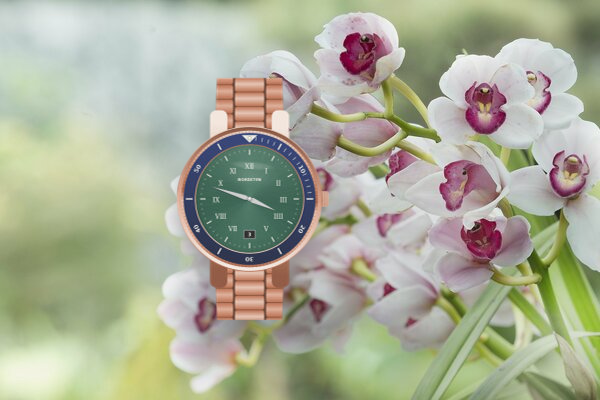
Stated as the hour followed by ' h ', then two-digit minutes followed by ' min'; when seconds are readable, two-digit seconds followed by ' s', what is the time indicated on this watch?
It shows 3 h 48 min
